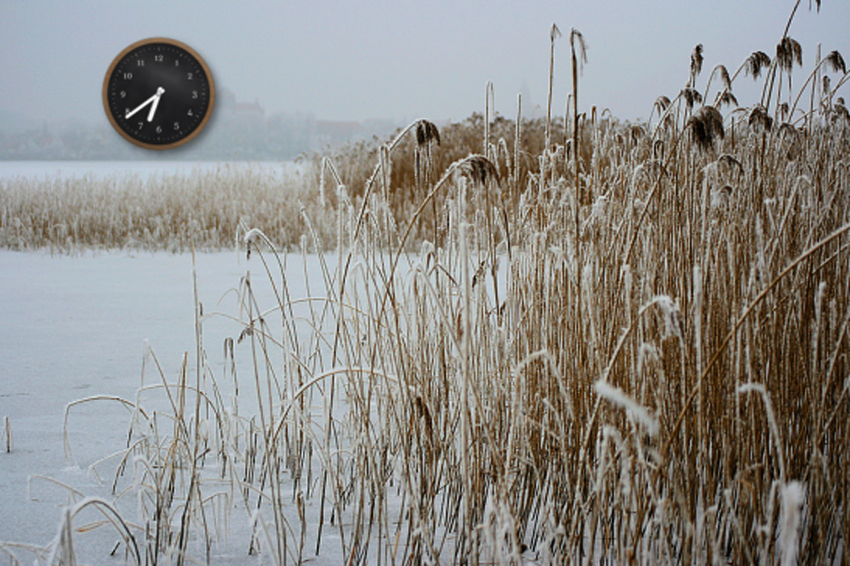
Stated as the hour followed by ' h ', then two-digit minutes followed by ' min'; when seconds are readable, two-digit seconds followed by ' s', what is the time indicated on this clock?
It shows 6 h 39 min
